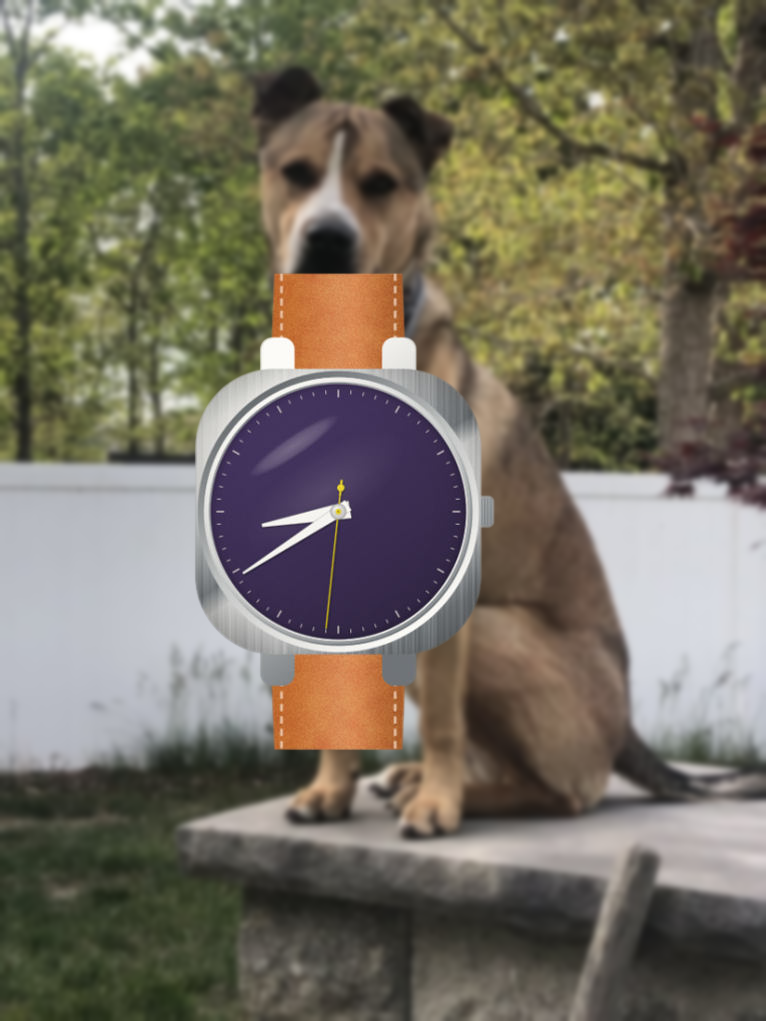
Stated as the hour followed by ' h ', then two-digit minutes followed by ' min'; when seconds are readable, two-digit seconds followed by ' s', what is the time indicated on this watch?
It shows 8 h 39 min 31 s
